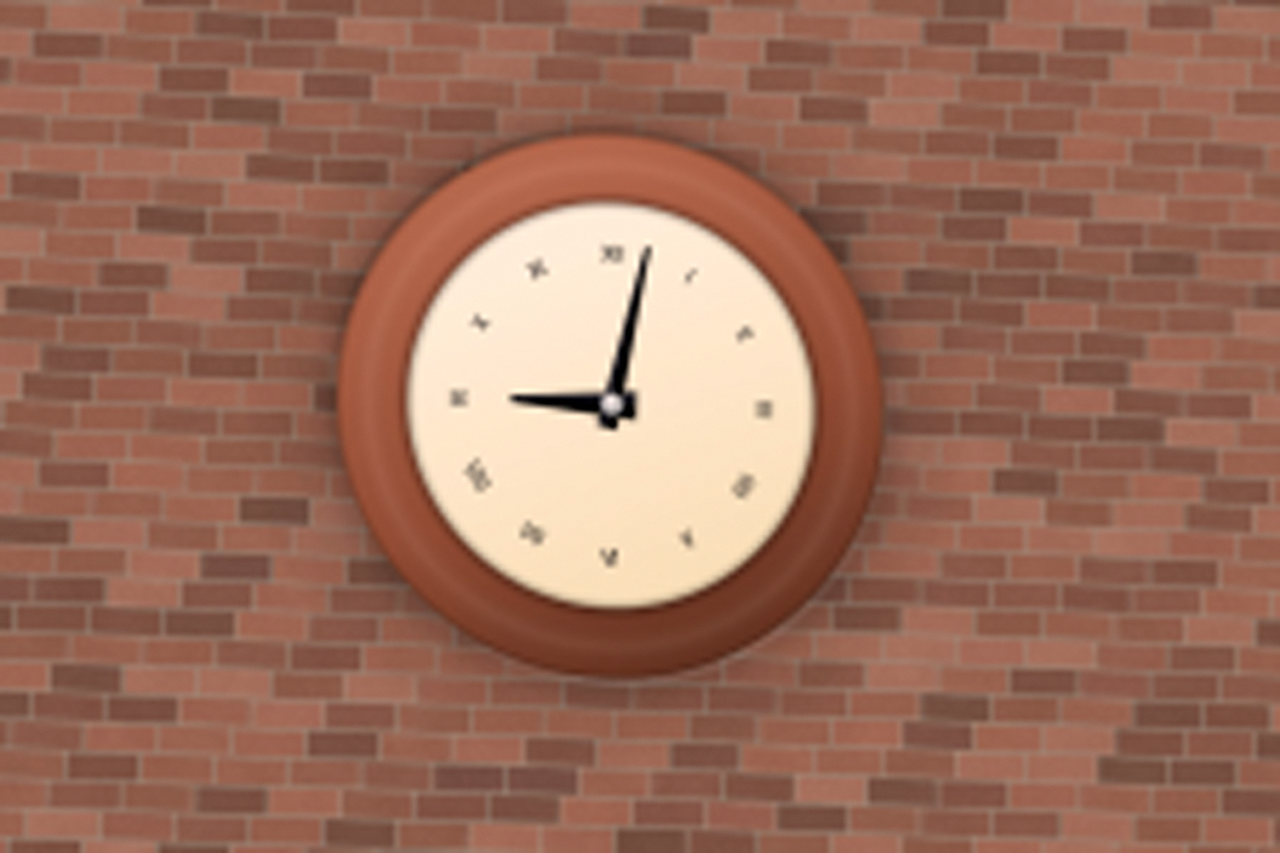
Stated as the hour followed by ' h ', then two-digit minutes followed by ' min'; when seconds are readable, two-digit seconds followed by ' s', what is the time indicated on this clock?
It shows 9 h 02 min
